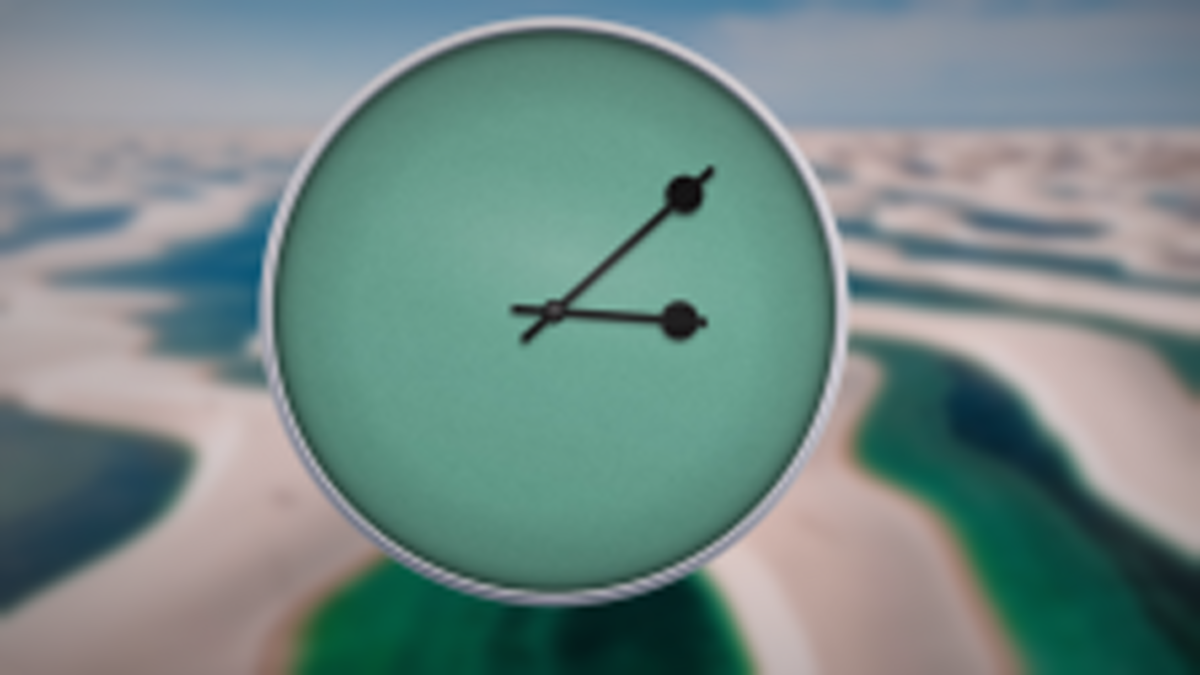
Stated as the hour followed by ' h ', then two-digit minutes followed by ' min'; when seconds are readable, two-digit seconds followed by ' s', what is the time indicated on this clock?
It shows 3 h 08 min
